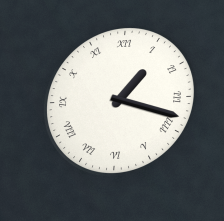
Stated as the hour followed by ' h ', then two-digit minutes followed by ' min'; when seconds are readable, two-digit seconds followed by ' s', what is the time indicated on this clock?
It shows 1 h 18 min
